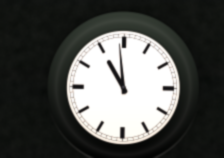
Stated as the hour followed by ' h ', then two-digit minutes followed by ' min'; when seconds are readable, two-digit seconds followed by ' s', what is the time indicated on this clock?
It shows 10 h 59 min
